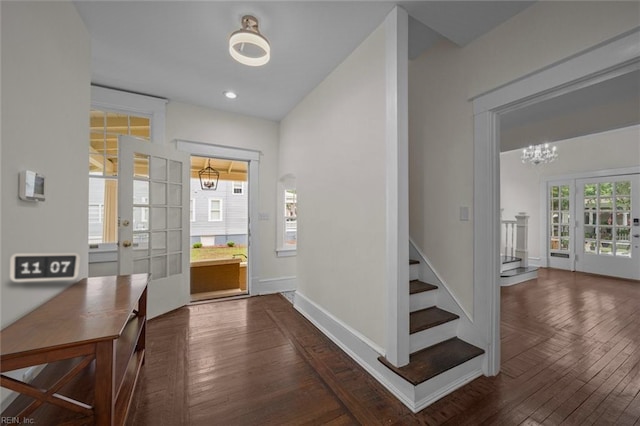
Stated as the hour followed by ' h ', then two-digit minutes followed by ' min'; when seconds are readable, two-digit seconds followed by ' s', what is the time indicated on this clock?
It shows 11 h 07 min
